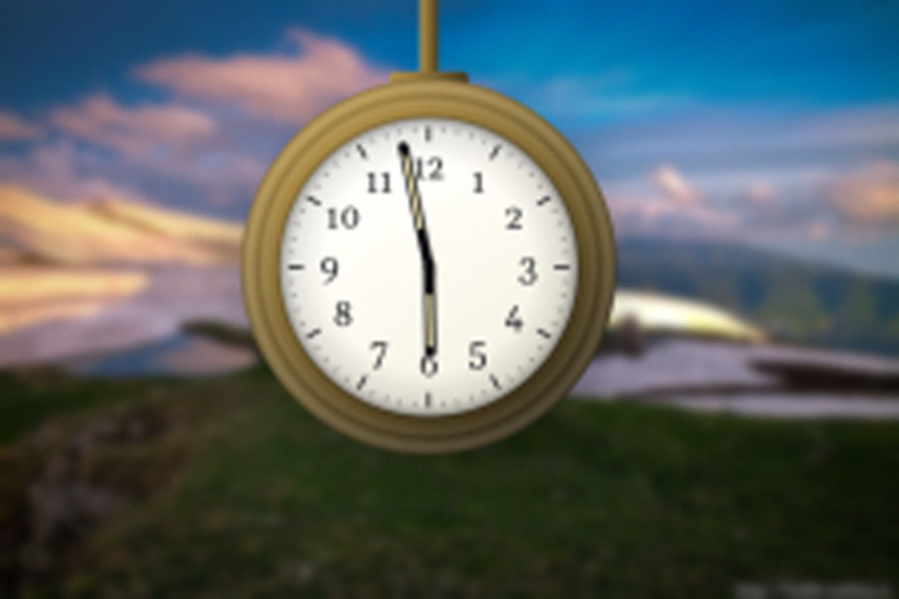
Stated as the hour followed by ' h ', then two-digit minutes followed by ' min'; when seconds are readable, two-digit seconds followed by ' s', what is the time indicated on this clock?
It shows 5 h 58 min
